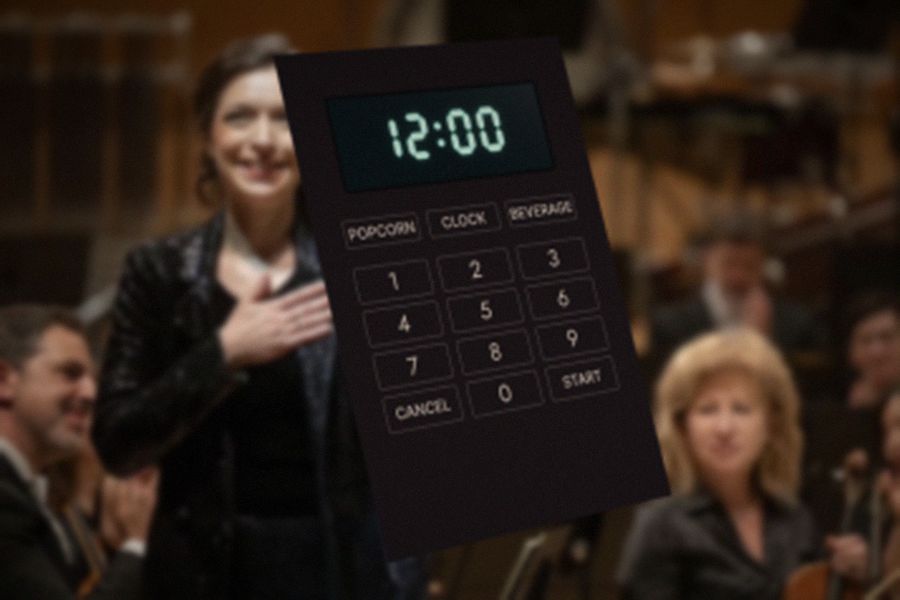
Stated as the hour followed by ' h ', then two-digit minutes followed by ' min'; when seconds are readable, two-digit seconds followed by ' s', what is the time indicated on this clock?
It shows 12 h 00 min
